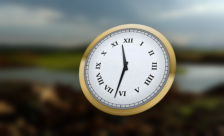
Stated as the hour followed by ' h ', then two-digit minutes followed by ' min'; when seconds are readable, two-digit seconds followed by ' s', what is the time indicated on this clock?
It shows 11 h 32 min
